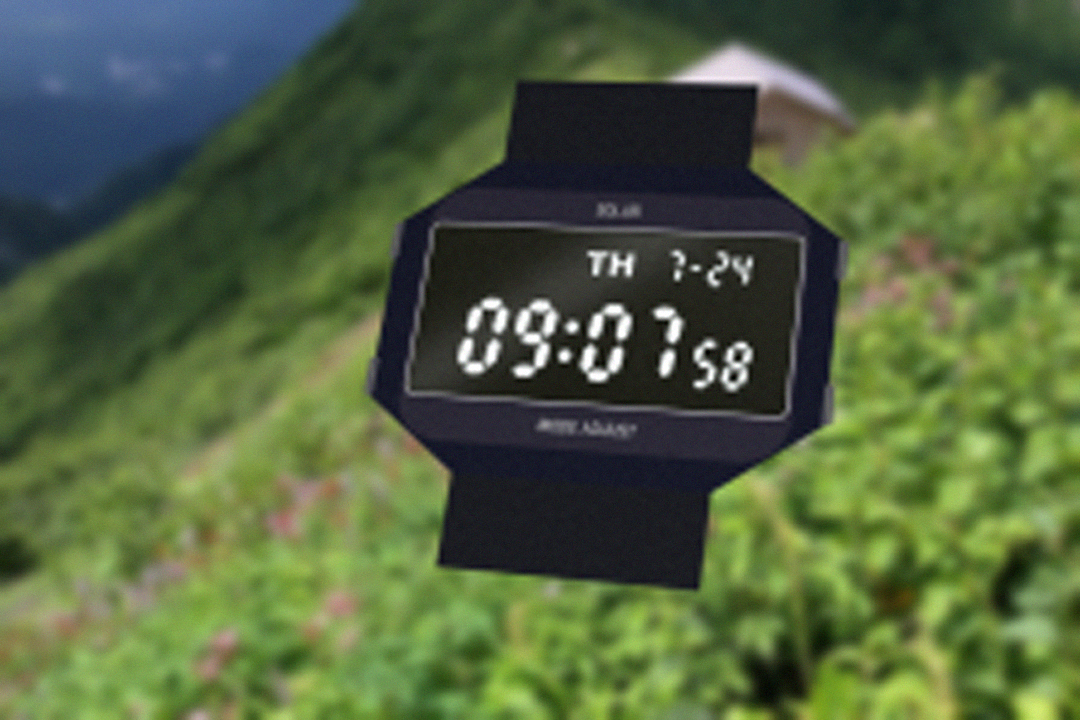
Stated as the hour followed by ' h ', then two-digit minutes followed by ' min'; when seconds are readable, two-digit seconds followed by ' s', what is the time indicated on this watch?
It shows 9 h 07 min 58 s
